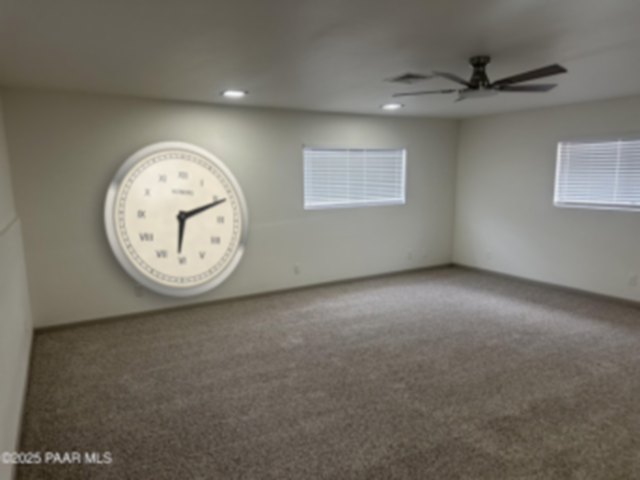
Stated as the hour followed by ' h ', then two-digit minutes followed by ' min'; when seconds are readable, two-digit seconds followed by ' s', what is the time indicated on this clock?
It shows 6 h 11 min
